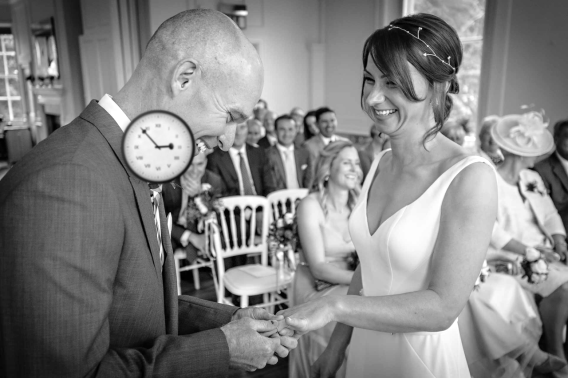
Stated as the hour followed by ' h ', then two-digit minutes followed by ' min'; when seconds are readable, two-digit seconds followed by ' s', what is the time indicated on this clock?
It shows 2 h 53 min
